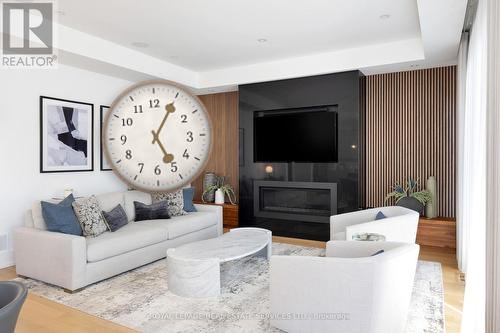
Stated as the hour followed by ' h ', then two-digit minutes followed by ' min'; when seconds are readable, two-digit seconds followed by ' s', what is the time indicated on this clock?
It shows 5 h 05 min
